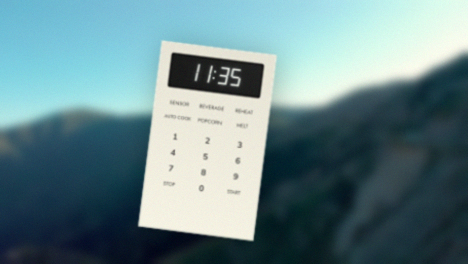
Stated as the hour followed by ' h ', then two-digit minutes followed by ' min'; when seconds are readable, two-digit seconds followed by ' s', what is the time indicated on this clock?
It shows 11 h 35 min
